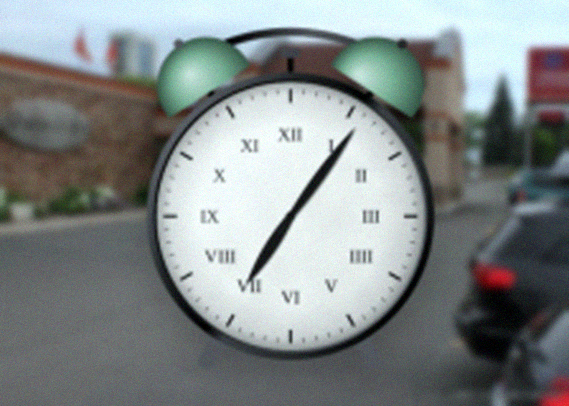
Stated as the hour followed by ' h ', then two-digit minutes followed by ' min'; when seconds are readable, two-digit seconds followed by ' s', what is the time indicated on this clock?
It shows 7 h 06 min
